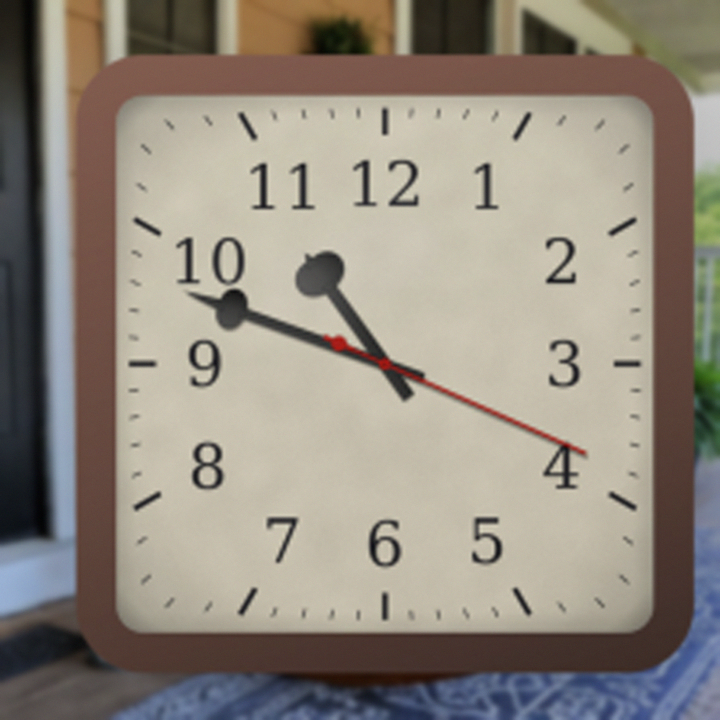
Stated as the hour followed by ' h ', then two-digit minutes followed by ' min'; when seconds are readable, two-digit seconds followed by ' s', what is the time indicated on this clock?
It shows 10 h 48 min 19 s
